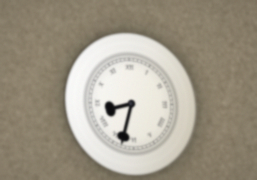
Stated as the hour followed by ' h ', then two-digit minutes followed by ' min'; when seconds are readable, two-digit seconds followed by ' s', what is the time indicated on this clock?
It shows 8 h 33 min
